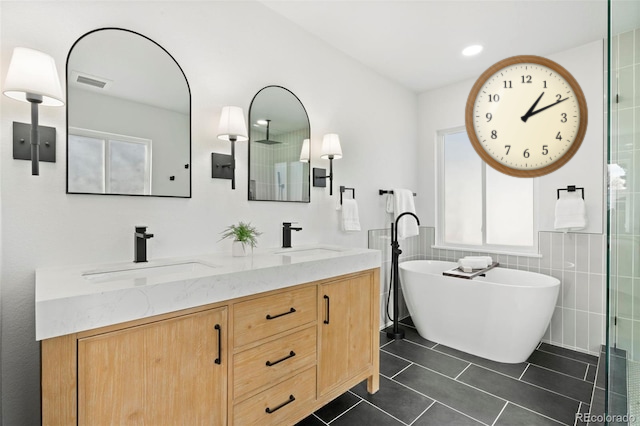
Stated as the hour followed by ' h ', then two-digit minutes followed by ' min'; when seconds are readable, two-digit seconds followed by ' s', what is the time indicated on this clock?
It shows 1 h 11 min
